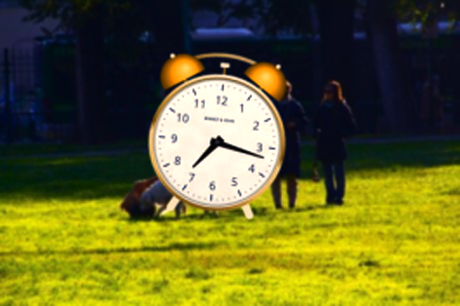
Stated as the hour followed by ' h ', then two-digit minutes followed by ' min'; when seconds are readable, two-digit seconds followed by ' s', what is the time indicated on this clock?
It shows 7 h 17 min
